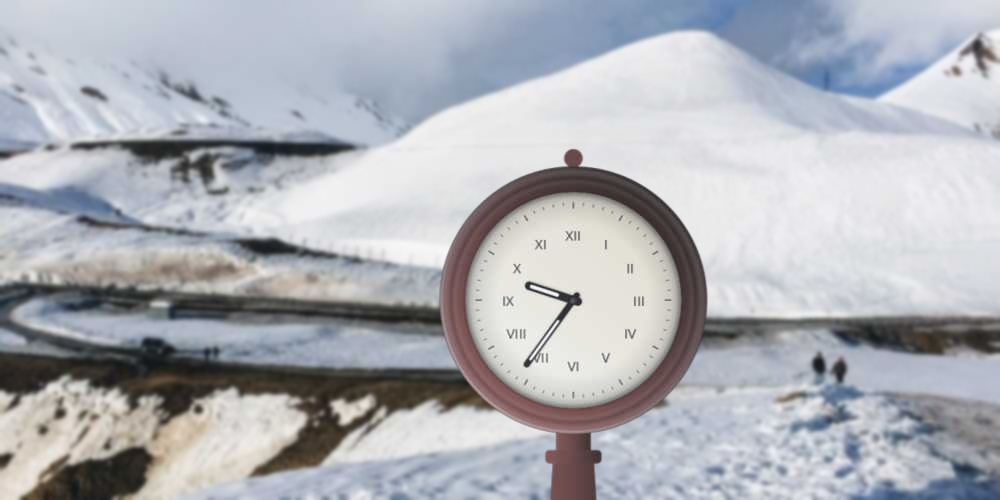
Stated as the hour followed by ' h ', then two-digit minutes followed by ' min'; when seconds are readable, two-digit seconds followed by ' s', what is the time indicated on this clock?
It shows 9 h 36 min
